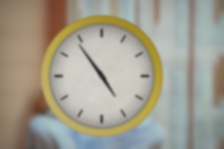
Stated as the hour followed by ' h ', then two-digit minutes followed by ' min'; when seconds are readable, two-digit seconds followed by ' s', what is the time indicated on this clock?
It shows 4 h 54 min
